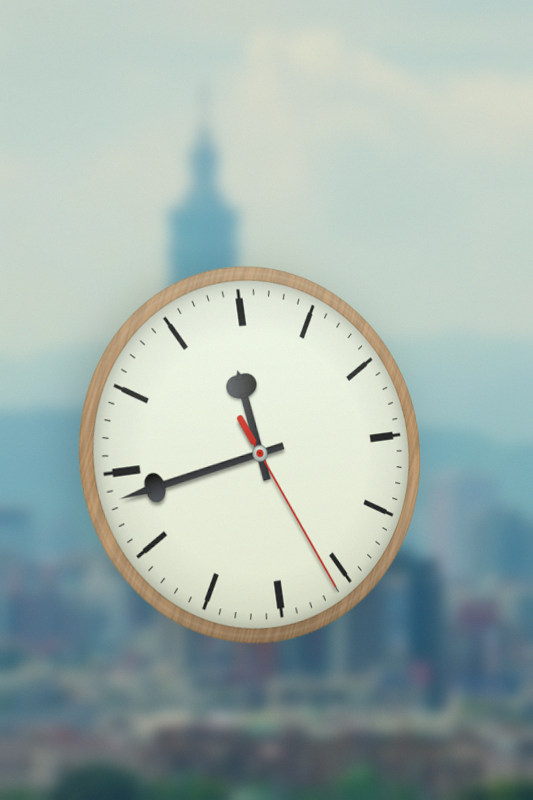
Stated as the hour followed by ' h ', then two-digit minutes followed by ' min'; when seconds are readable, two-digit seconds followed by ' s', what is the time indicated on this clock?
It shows 11 h 43 min 26 s
